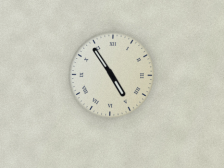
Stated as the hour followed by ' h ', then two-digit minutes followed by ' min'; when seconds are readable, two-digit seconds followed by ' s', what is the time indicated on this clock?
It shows 4 h 54 min
